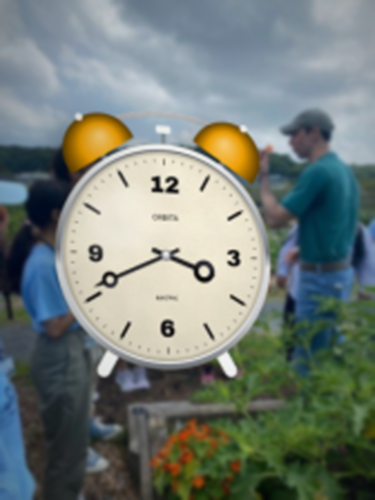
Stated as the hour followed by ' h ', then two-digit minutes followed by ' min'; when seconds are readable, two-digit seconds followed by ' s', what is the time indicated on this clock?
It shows 3 h 41 min
